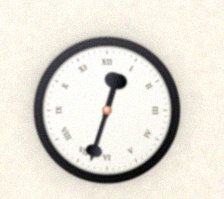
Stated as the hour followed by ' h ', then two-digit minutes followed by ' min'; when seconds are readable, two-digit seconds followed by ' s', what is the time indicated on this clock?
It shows 12 h 33 min
